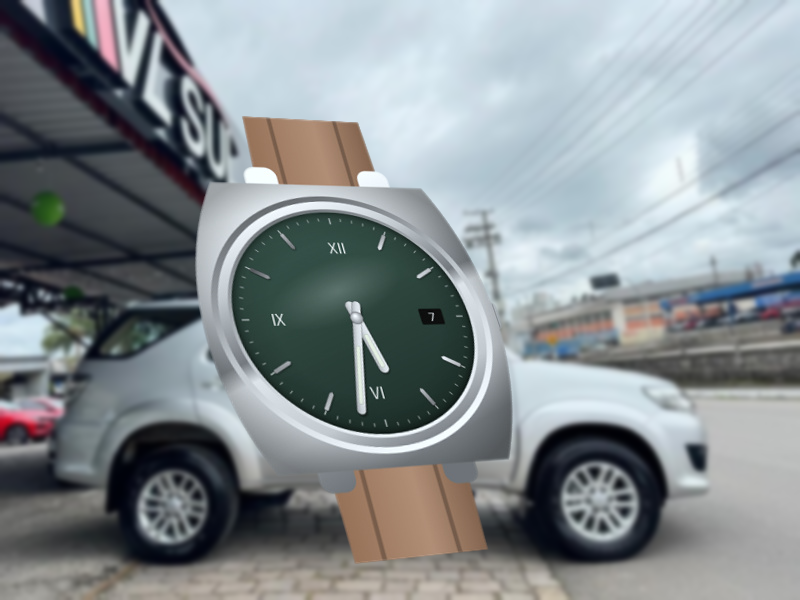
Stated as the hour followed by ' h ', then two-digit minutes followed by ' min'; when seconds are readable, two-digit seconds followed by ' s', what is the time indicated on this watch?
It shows 5 h 32 min
